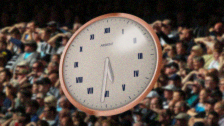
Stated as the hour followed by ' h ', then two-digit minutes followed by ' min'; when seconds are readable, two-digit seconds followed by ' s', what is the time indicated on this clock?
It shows 5 h 31 min
